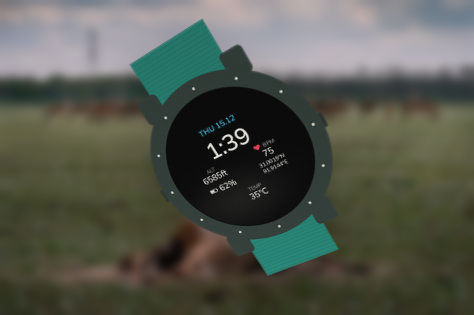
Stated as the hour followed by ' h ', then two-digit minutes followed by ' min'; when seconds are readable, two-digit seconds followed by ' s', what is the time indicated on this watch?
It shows 1 h 39 min
